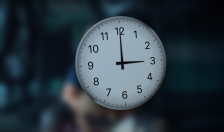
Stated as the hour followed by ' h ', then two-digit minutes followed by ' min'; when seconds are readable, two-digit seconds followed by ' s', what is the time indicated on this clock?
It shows 3 h 00 min
